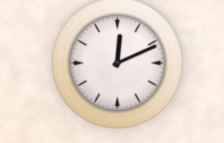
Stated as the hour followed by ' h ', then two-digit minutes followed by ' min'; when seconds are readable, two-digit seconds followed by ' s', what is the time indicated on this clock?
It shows 12 h 11 min
